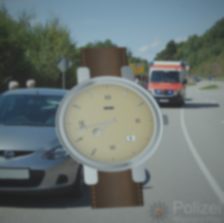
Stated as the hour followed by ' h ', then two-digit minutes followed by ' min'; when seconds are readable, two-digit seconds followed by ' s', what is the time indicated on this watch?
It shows 7 h 43 min
